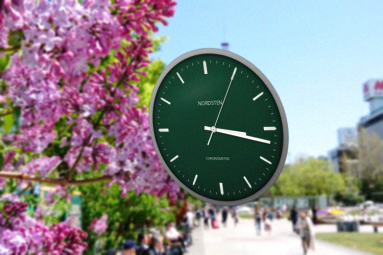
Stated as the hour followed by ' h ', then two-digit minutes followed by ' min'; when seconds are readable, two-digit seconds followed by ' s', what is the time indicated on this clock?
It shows 3 h 17 min 05 s
